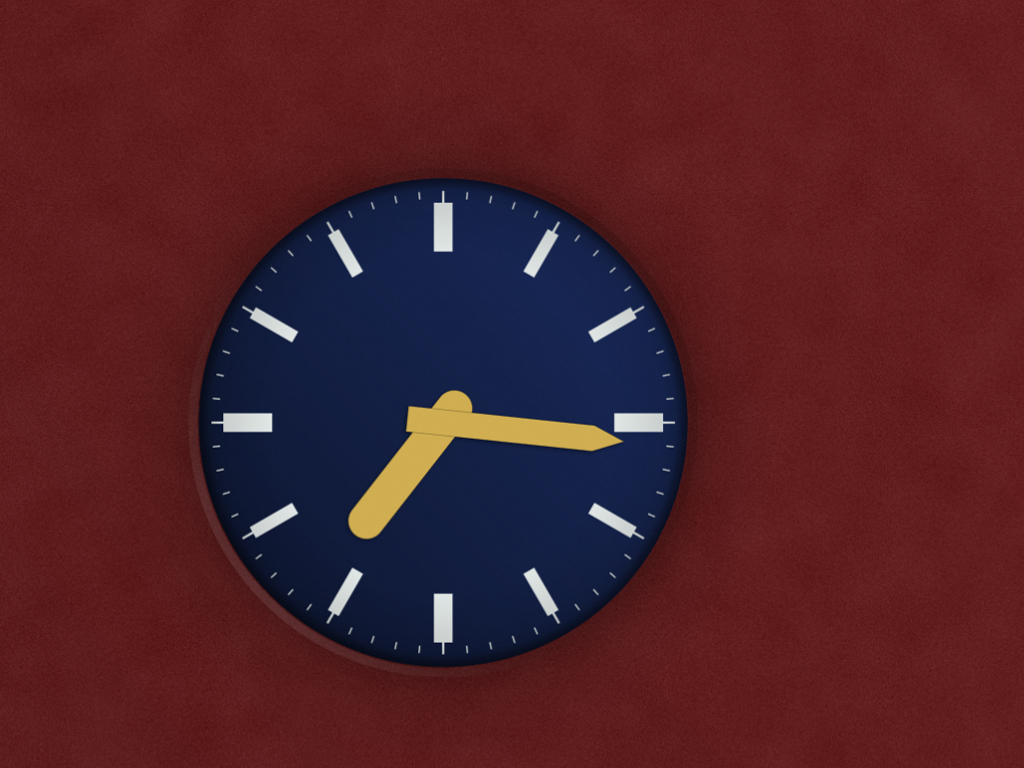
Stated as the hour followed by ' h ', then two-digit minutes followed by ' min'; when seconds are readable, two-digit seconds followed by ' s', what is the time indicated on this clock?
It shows 7 h 16 min
